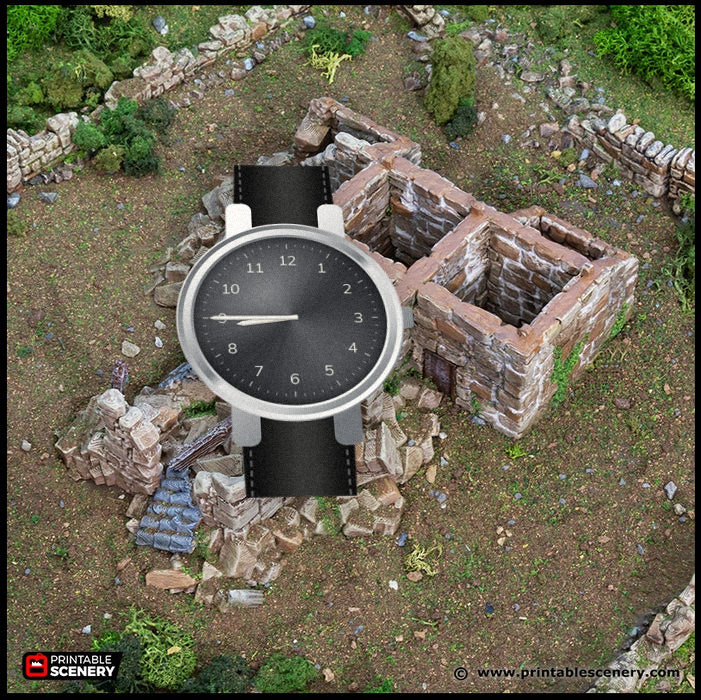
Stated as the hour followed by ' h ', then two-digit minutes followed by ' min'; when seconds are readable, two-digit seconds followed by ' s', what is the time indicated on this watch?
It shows 8 h 45 min
